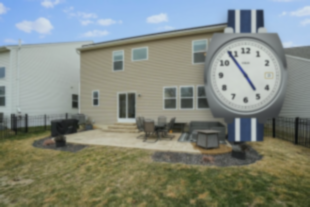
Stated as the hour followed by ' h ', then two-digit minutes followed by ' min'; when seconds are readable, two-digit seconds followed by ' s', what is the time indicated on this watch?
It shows 4 h 54 min
